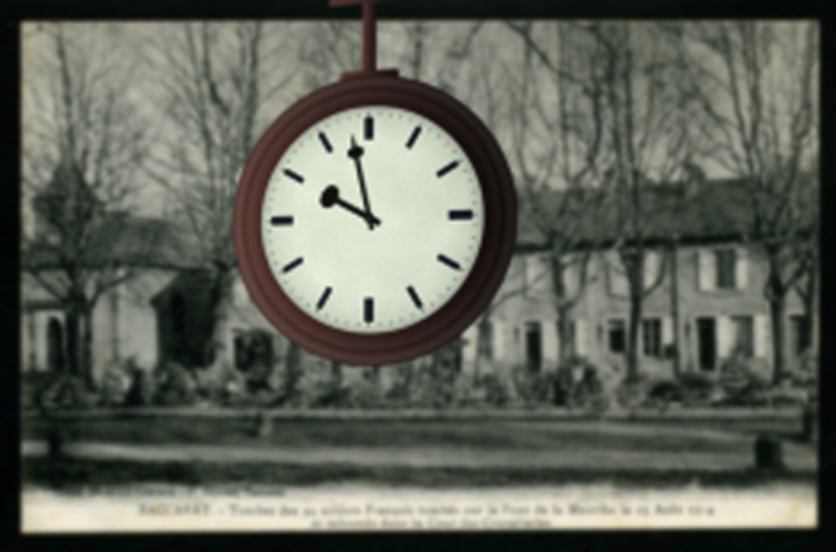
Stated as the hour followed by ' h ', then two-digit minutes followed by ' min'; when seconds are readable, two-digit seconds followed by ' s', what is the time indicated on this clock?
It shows 9 h 58 min
